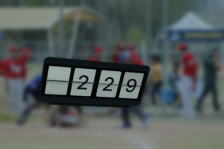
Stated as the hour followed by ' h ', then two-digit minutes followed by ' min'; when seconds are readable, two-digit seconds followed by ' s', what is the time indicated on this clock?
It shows 2 h 29 min
